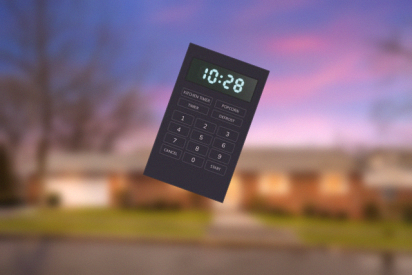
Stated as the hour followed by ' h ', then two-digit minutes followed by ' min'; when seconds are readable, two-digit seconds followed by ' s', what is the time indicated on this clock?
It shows 10 h 28 min
